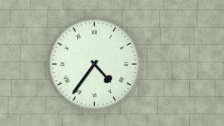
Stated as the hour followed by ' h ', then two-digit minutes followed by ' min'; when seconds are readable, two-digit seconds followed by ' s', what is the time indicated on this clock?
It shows 4 h 36 min
